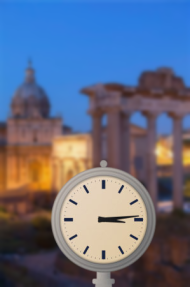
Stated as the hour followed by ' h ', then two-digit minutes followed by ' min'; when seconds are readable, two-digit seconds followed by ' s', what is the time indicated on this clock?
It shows 3 h 14 min
